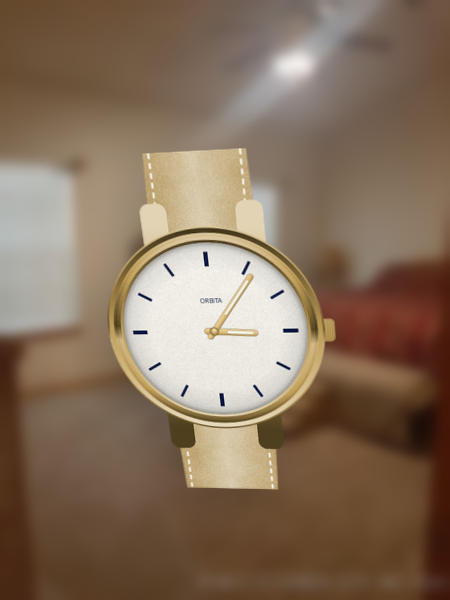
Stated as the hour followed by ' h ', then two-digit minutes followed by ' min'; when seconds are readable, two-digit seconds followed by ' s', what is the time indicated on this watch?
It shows 3 h 06 min
